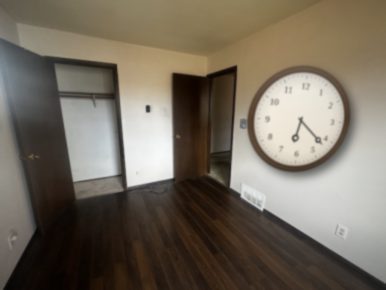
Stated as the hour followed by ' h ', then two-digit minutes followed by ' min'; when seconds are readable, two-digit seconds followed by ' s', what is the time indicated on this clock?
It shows 6 h 22 min
